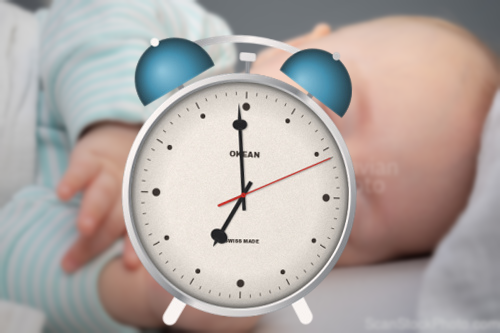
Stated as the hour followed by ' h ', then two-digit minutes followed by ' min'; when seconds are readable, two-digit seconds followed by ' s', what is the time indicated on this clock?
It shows 6 h 59 min 11 s
